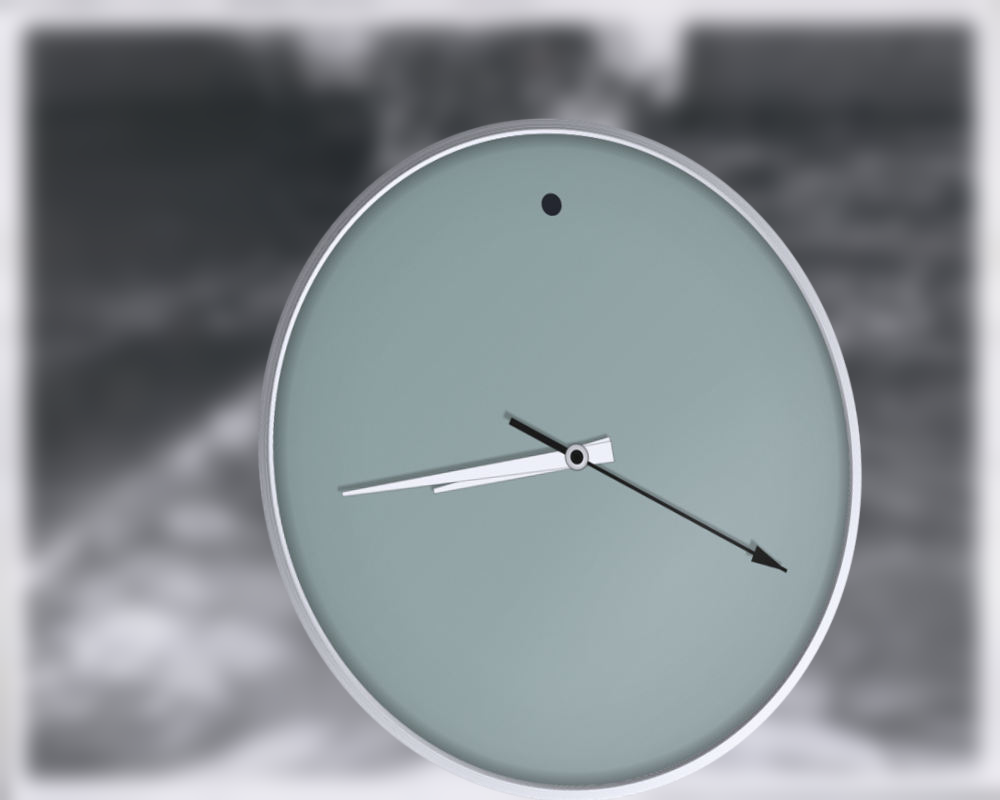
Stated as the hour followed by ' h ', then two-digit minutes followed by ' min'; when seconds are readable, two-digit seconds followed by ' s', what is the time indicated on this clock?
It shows 8 h 44 min 20 s
